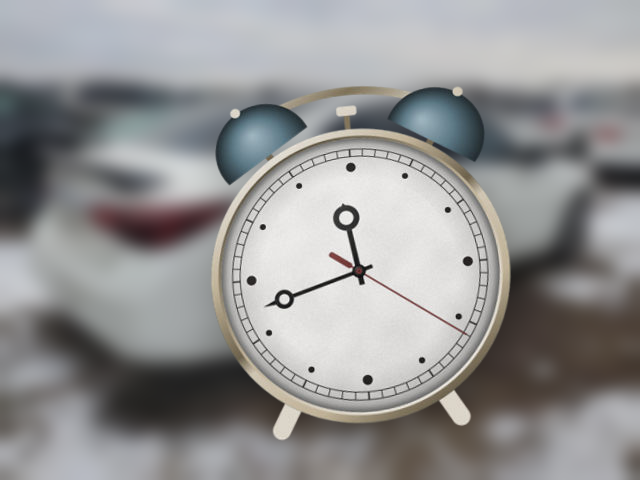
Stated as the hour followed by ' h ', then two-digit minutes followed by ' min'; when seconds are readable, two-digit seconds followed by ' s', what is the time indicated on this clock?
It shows 11 h 42 min 21 s
